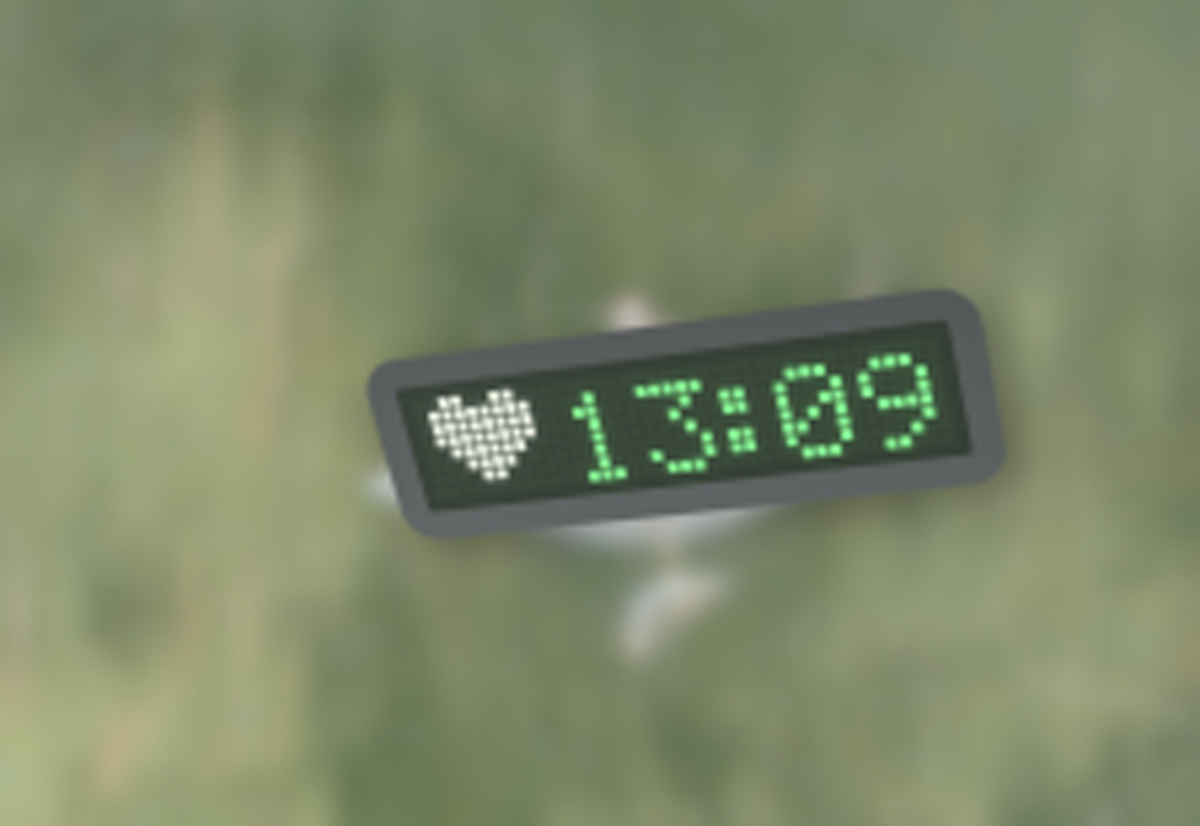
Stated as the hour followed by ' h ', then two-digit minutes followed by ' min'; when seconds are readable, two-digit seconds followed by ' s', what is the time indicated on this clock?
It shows 13 h 09 min
